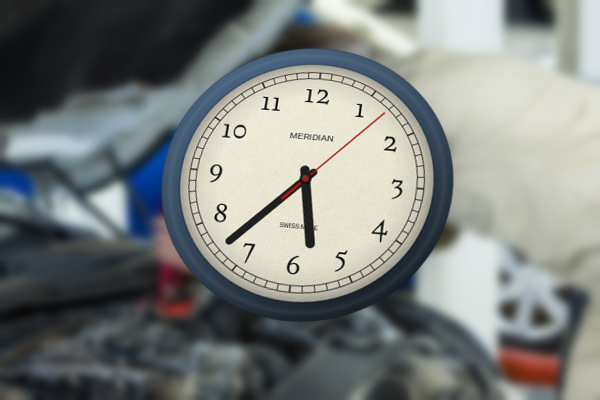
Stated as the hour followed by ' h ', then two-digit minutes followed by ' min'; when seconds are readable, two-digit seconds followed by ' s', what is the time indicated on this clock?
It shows 5 h 37 min 07 s
